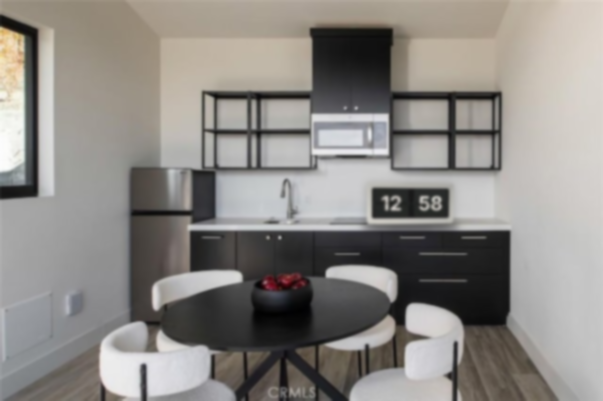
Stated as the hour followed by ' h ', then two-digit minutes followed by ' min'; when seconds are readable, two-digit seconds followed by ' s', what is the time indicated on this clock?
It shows 12 h 58 min
